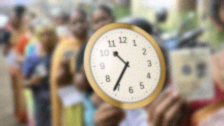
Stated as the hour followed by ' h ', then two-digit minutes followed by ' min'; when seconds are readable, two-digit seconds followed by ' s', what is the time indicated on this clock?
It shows 10 h 36 min
